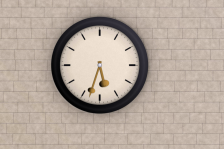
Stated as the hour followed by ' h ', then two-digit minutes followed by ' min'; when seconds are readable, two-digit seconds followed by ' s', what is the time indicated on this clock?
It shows 5 h 33 min
